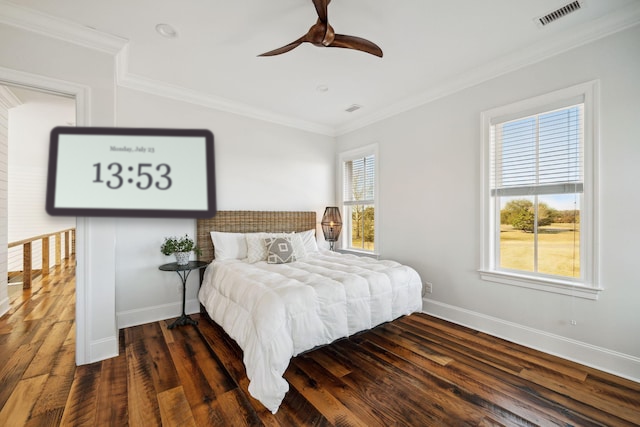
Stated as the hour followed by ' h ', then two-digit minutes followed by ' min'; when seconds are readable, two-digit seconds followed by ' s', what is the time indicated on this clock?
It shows 13 h 53 min
